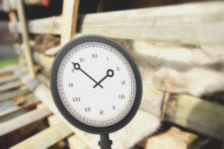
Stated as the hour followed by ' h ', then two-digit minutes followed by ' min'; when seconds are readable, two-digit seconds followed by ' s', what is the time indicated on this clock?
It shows 1 h 52 min
